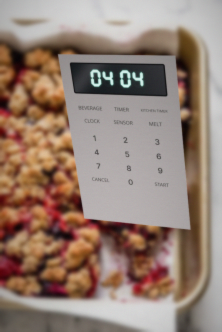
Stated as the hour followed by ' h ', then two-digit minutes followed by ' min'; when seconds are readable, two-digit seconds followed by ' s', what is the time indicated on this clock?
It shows 4 h 04 min
